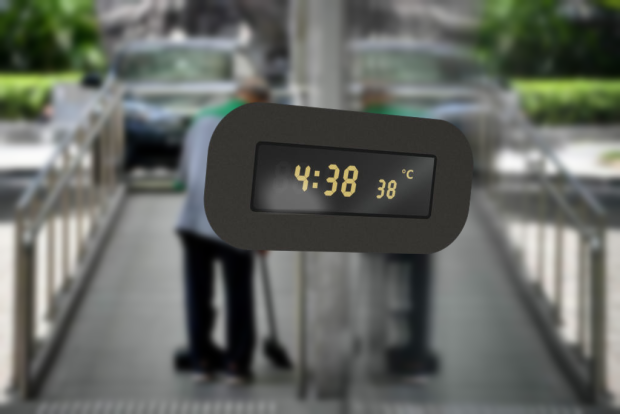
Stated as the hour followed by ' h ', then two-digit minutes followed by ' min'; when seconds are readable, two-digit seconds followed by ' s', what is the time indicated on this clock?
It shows 4 h 38 min
